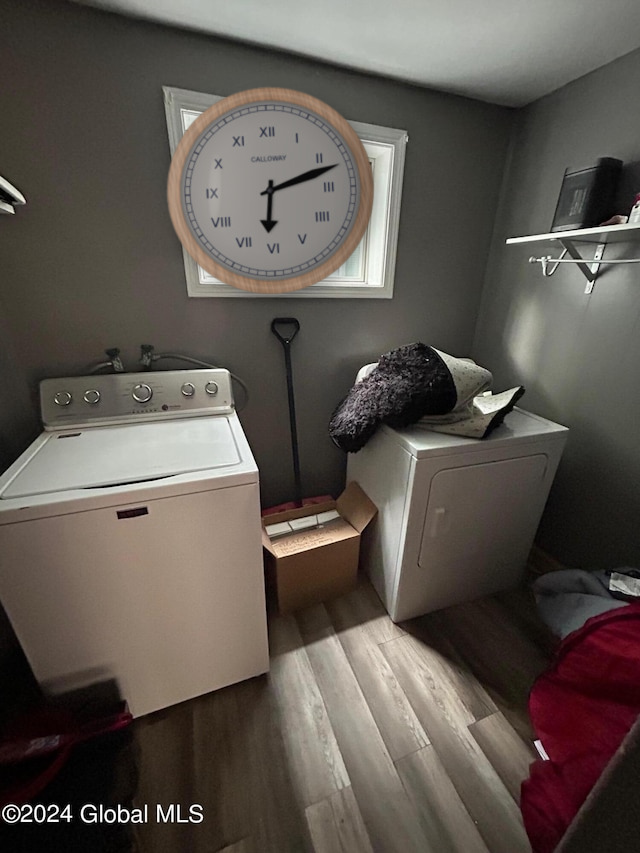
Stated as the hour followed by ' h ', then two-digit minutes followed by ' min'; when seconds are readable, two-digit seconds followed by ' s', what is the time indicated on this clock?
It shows 6 h 12 min
